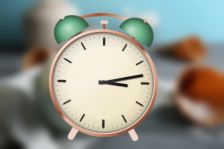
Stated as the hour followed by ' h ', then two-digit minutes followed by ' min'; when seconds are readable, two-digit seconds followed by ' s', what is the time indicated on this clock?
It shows 3 h 13 min
